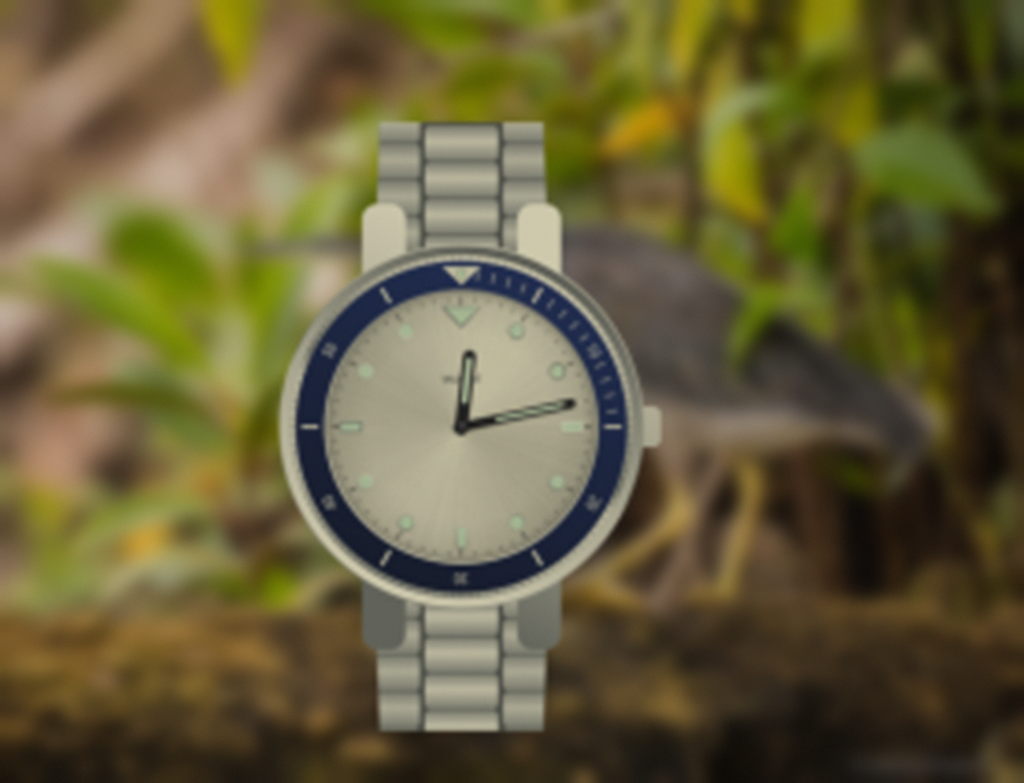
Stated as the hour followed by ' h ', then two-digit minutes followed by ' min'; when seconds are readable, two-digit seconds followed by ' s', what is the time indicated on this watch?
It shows 12 h 13 min
